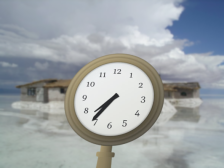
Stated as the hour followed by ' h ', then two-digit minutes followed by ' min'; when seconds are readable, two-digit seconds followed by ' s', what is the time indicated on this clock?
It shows 7 h 36 min
